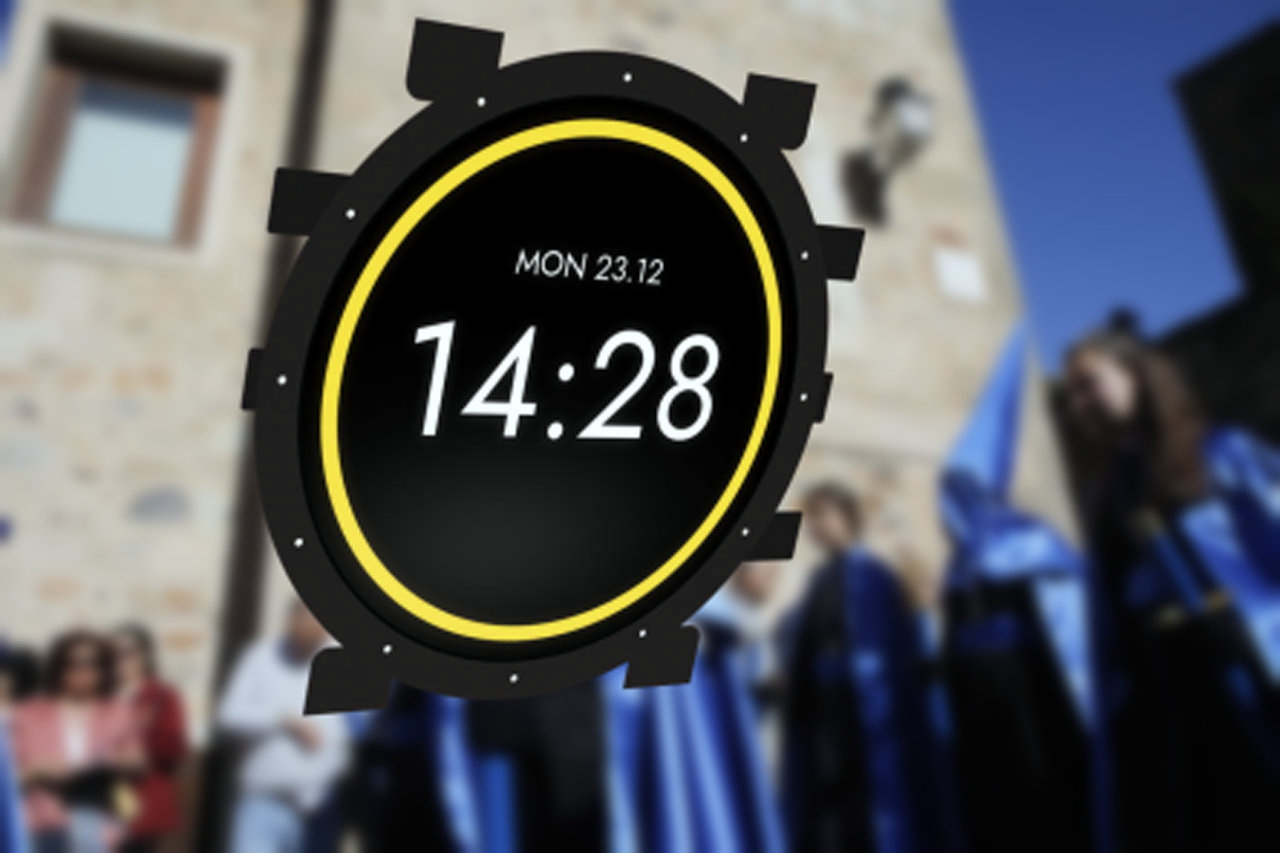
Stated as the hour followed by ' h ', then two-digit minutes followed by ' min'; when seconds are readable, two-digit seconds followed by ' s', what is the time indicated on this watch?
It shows 14 h 28 min
